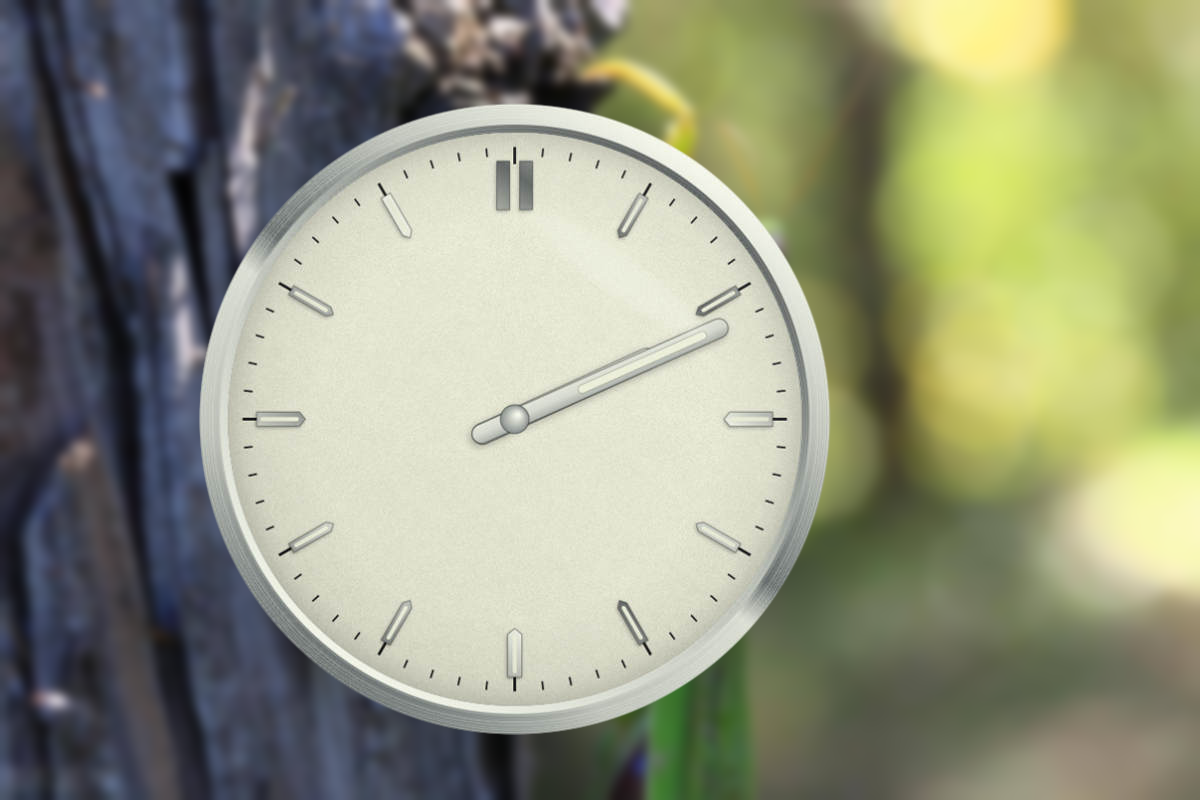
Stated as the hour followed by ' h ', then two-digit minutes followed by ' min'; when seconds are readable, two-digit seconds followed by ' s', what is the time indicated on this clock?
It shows 2 h 11 min
